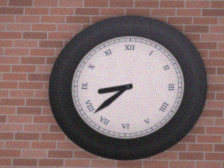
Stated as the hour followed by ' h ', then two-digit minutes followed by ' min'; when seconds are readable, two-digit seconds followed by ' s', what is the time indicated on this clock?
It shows 8 h 38 min
